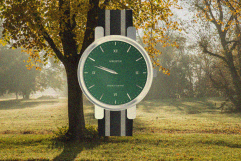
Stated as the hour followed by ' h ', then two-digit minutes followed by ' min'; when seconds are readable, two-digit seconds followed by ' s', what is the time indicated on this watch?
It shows 9 h 48 min
